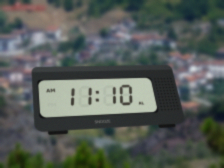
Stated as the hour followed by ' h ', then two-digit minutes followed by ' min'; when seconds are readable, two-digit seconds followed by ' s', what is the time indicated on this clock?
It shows 11 h 10 min
